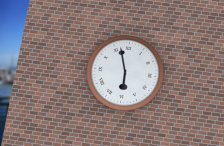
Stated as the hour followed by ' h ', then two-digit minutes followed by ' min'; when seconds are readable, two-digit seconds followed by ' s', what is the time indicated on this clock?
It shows 5 h 57 min
